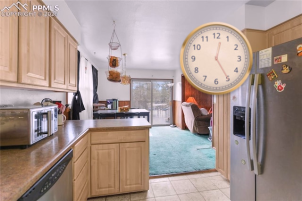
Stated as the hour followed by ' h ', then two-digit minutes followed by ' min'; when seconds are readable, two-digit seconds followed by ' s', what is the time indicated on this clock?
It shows 12 h 25 min
